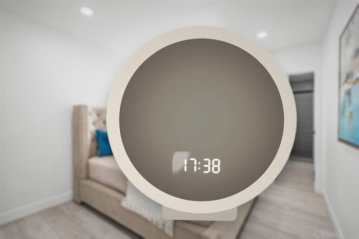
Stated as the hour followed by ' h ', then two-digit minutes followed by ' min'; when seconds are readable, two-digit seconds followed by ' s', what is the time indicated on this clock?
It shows 17 h 38 min
